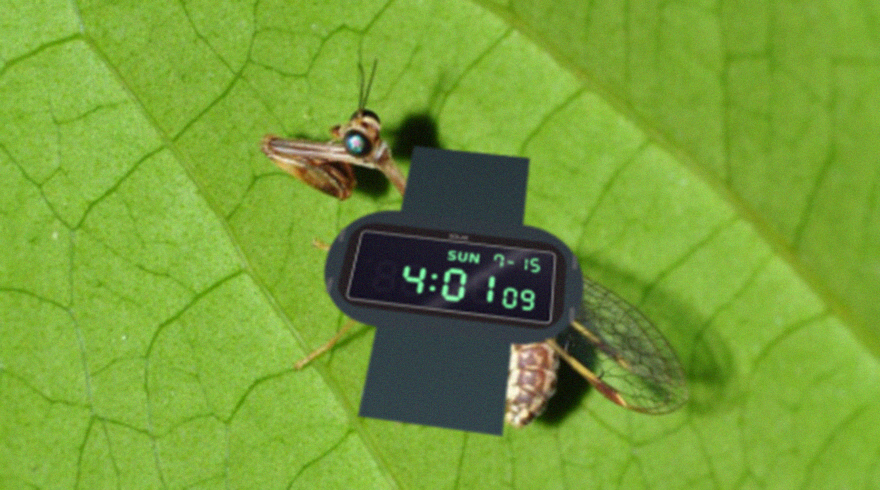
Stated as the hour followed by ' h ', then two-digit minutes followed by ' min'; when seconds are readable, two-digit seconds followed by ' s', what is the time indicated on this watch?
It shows 4 h 01 min 09 s
